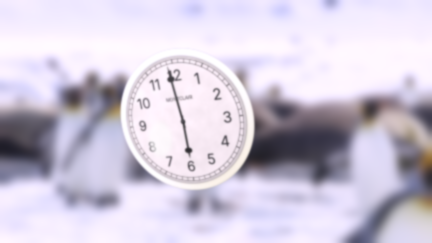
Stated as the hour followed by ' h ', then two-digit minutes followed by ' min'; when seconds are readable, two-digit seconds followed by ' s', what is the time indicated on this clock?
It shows 5 h 59 min
